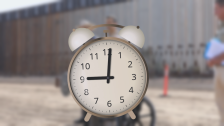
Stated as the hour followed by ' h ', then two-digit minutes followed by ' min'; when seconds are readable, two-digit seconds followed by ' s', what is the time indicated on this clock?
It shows 9 h 01 min
